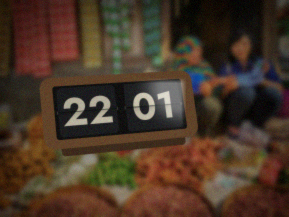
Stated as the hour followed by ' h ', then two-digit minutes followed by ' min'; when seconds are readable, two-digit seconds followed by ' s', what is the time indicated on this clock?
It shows 22 h 01 min
